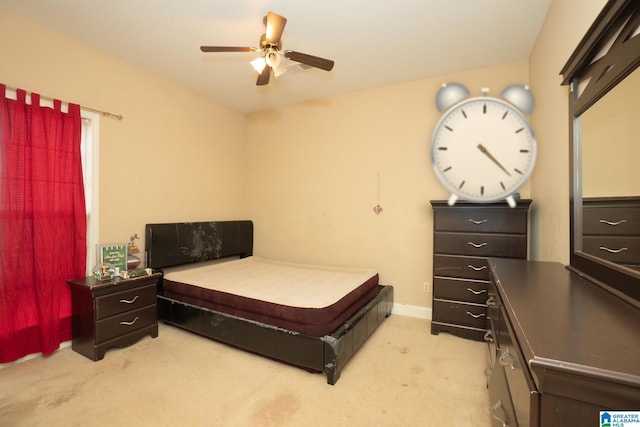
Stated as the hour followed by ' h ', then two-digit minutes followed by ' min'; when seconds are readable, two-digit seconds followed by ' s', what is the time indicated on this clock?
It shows 4 h 22 min
